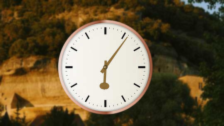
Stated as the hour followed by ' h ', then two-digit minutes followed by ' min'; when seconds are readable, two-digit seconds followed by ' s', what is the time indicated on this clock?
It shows 6 h 06 min
